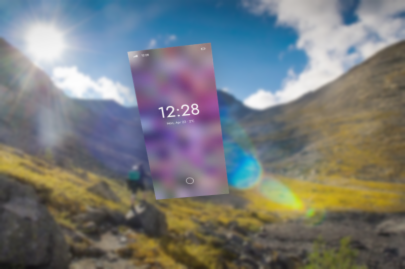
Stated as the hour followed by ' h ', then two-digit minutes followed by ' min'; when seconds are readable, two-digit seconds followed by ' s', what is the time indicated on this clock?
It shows 12 h 28 min
